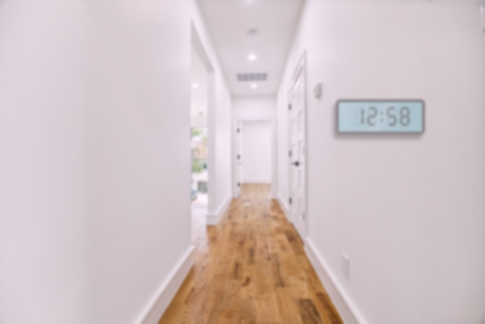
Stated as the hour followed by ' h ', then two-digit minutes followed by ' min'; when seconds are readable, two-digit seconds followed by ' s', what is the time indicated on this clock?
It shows 12 h 58 min
